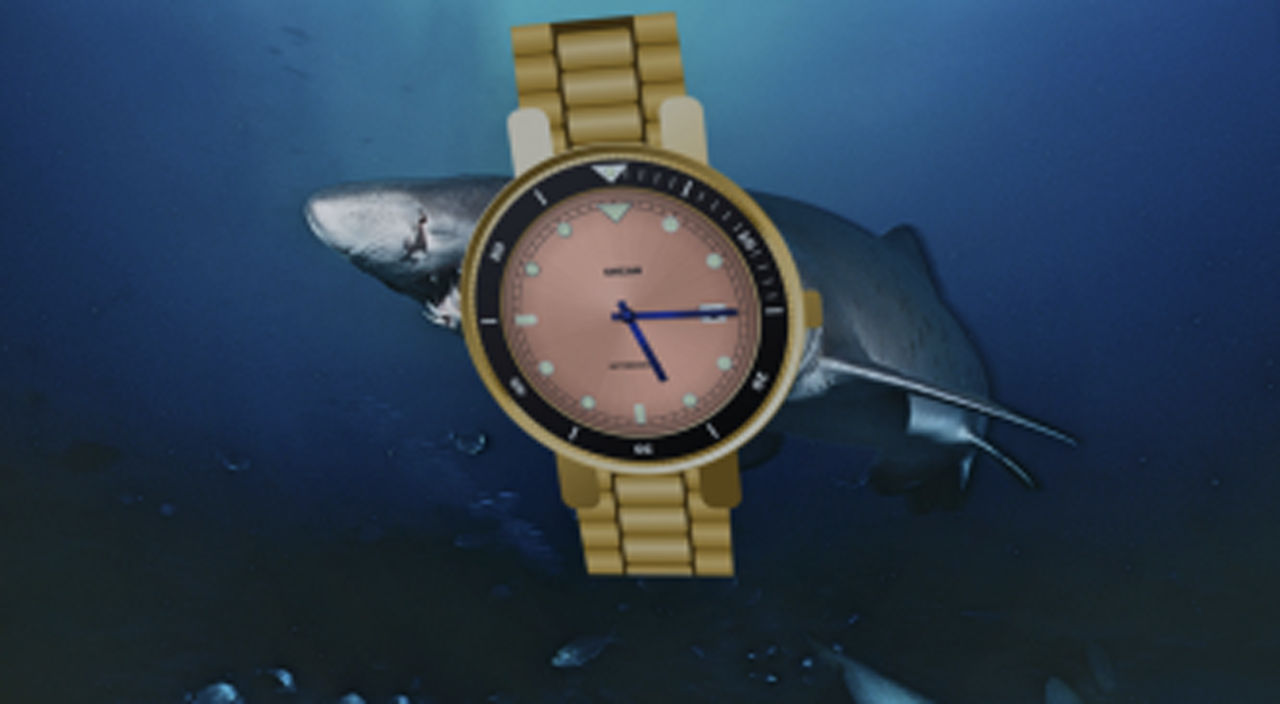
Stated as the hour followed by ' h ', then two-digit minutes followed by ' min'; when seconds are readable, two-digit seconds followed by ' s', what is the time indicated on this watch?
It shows 5 h 15 min
